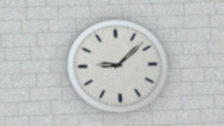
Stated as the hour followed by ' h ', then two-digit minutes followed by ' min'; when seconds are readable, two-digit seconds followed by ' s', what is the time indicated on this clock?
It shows 9 h 08 min
